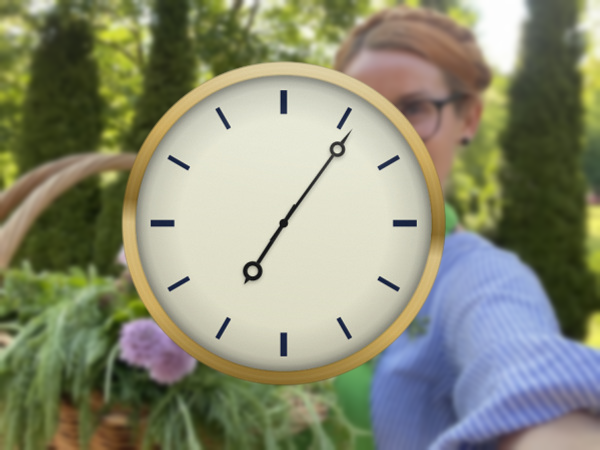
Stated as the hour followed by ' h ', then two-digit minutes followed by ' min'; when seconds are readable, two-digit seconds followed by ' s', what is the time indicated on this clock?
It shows 7 h 06 min
